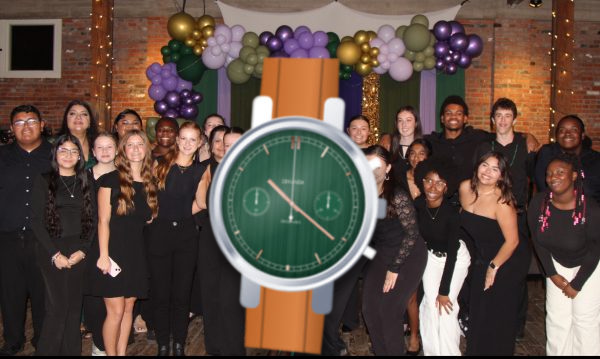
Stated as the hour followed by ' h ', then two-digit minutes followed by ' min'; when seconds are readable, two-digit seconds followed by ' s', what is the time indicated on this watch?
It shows 10 h 21 min
